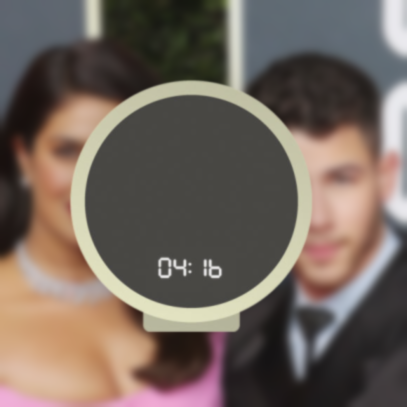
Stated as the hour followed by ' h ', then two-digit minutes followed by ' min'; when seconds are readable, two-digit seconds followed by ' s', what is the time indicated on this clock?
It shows 4 h 16 min
